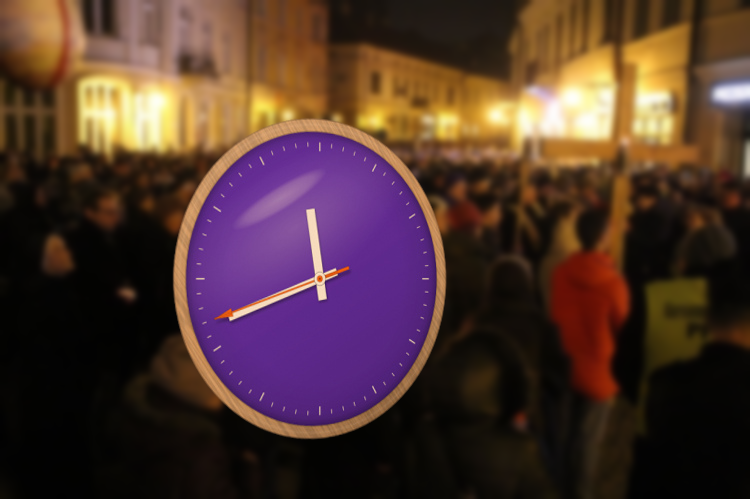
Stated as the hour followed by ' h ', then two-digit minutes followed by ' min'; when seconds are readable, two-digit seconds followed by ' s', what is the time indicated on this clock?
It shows 11 h 41 min 42 s
